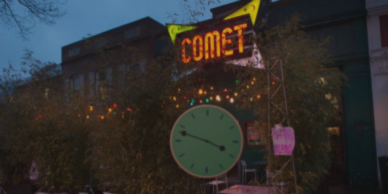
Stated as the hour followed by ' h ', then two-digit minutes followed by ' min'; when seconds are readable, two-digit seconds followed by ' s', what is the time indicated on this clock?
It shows 3 h 48 min
